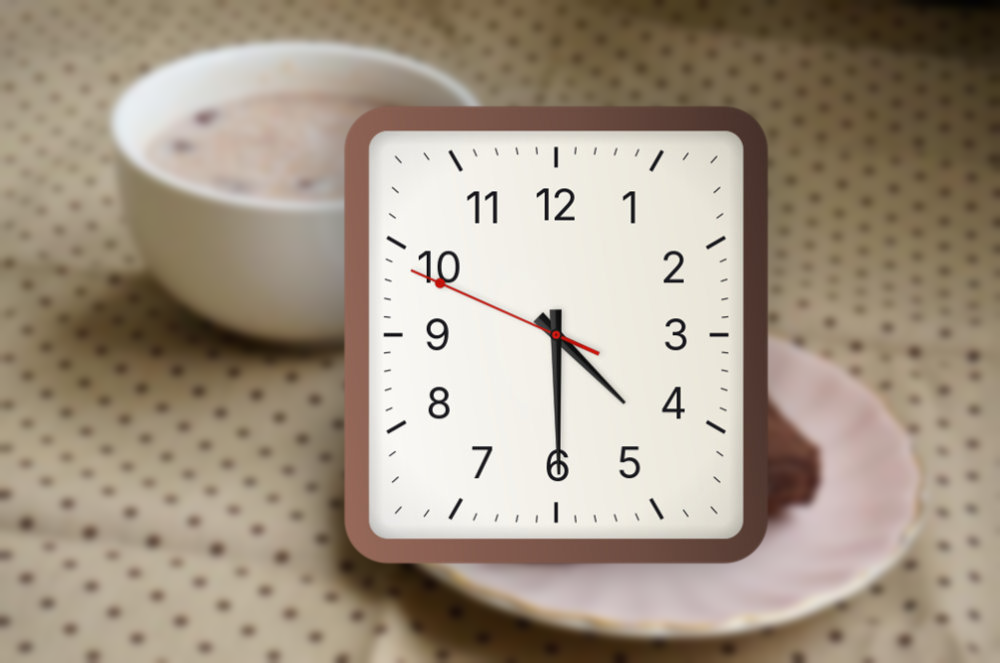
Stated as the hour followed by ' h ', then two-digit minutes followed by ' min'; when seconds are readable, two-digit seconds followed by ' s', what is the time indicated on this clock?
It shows 4 h 29 min 49 s
